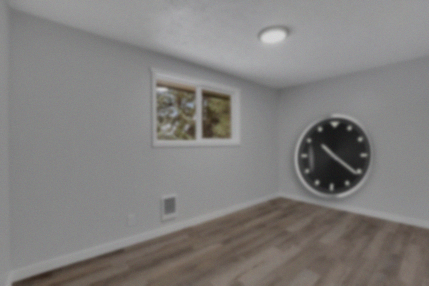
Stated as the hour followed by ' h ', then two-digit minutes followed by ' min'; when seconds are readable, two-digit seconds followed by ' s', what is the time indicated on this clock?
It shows 10 h 21 min
